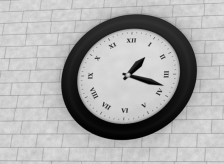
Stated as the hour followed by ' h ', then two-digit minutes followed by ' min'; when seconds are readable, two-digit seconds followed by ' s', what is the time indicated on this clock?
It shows 1 h 18 min
